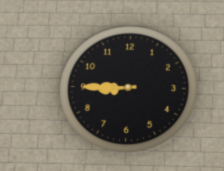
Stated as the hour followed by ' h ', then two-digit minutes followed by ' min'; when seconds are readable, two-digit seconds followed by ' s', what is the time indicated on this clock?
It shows 8 h 45 min
